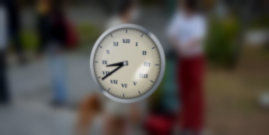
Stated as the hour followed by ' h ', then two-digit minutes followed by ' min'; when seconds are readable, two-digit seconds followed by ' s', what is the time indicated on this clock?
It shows 8 h 39 min
